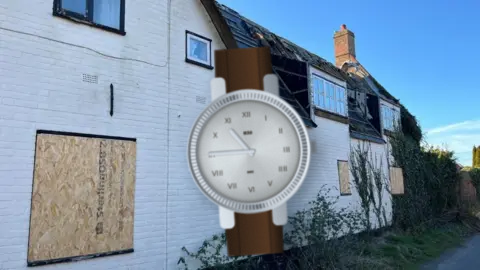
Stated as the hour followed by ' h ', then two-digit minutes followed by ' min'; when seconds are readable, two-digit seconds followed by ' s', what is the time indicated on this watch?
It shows 10 h 45 min
